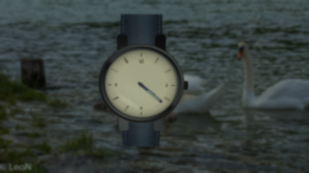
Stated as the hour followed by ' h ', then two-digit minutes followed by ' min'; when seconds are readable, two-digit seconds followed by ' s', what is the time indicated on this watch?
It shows 4 h 22 min
